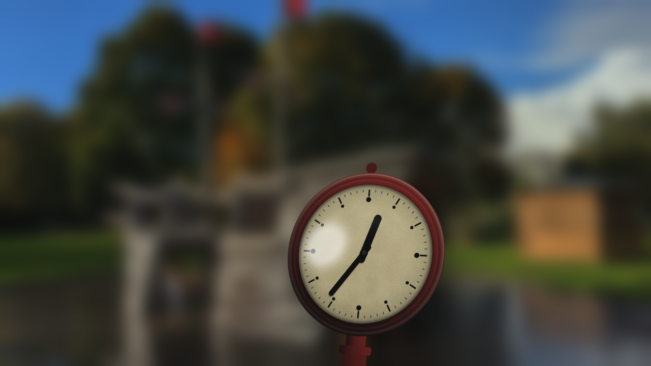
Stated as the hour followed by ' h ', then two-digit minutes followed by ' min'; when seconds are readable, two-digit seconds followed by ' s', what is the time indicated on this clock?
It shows 12 h 36 min
